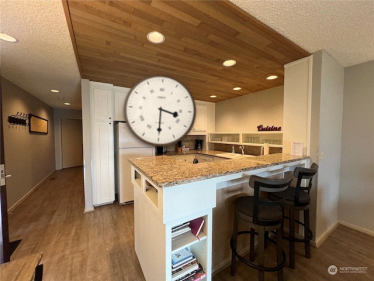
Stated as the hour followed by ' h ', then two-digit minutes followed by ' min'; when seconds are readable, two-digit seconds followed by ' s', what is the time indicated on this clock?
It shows 3 h 30 min
